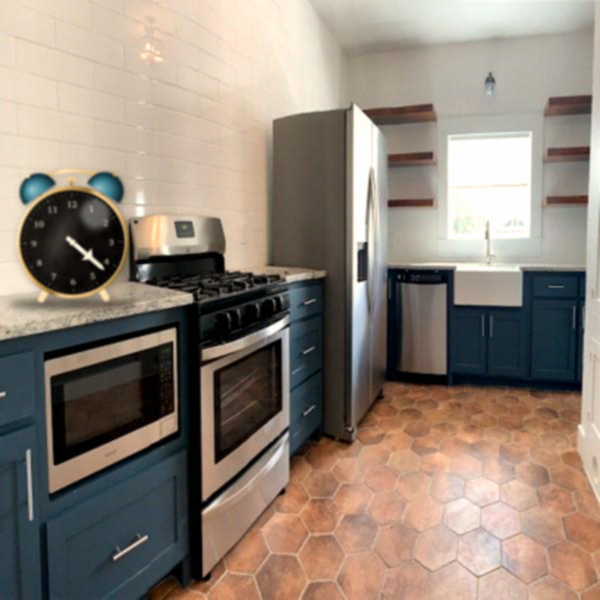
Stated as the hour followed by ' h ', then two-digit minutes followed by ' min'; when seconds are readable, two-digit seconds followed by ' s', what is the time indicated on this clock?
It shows 4 h 22 min
